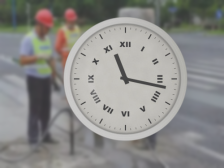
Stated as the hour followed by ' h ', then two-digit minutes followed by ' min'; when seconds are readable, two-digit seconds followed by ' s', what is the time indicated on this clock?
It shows 11 h 17 min
